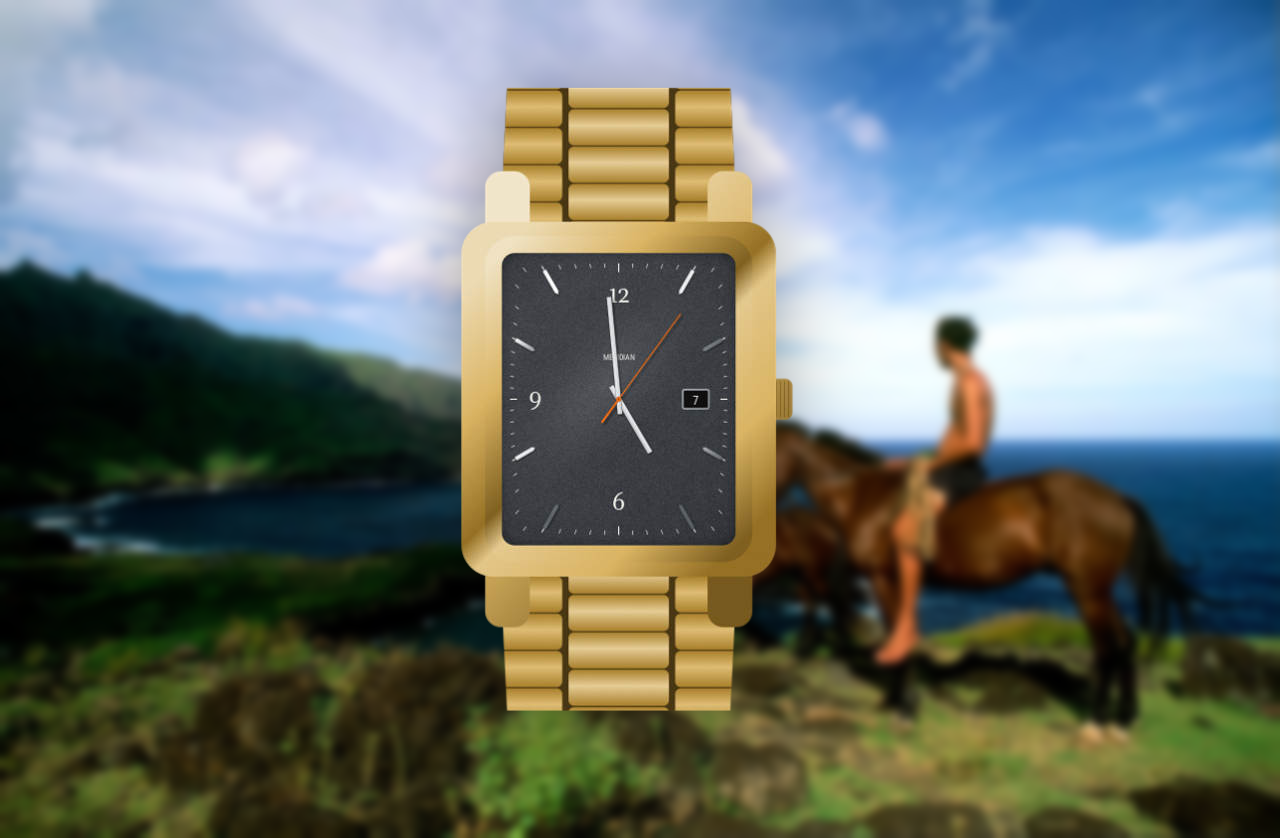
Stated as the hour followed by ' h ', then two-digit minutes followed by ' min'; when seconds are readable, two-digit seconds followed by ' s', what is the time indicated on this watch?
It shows 4 h 59 min 06 s
